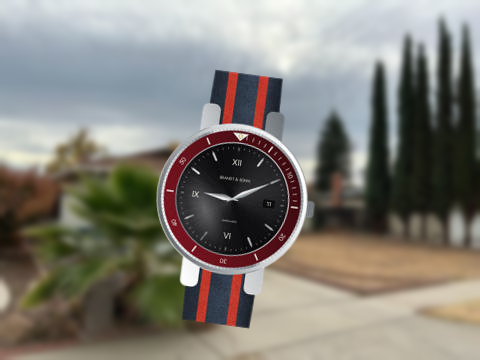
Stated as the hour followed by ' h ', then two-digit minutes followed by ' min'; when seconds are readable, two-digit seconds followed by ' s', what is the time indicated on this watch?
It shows 9 h 10 min
